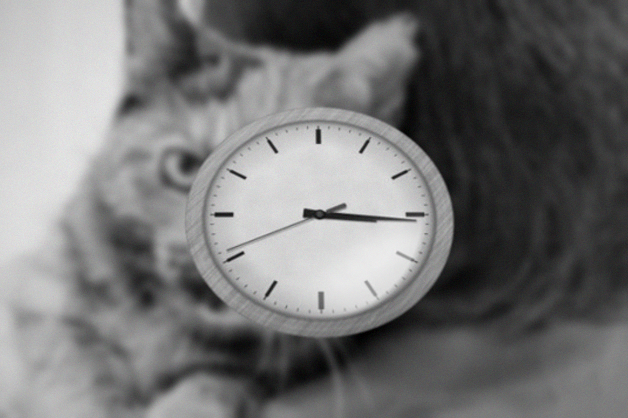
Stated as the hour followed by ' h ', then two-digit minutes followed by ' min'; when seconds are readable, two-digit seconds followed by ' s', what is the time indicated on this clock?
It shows 3 h 15 min 41 s
